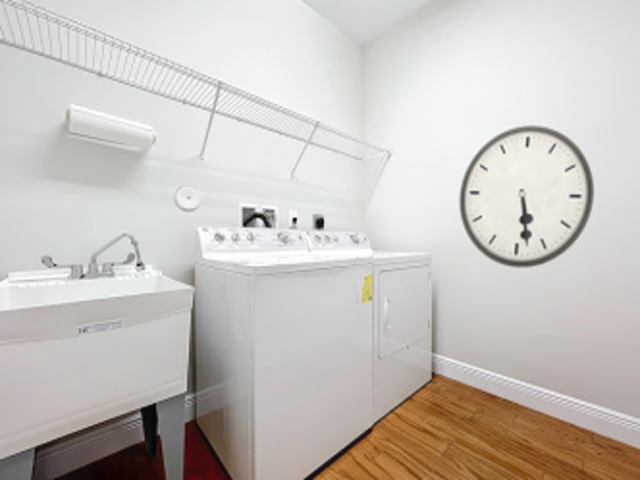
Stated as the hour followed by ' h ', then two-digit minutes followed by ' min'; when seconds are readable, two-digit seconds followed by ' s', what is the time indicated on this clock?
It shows 5 h 28 min
